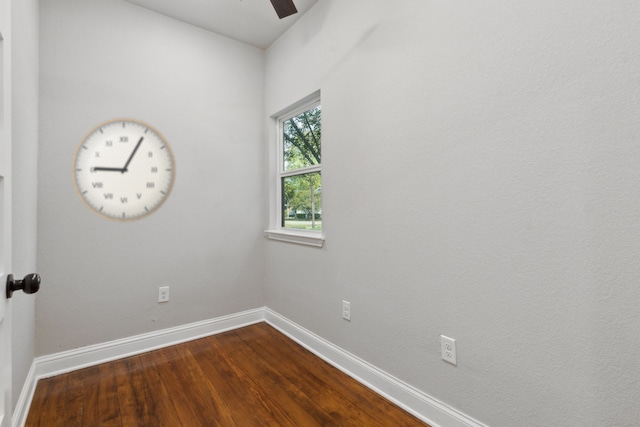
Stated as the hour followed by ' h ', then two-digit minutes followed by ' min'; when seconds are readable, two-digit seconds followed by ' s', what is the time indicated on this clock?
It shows 9 h 05 min
